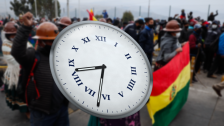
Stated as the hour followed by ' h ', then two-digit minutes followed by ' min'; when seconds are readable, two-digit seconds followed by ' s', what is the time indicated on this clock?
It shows 8 h 32 min
